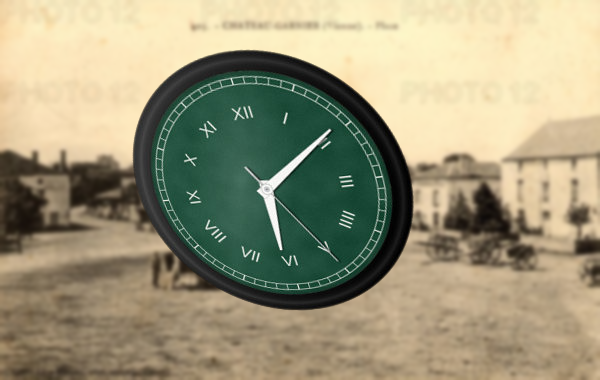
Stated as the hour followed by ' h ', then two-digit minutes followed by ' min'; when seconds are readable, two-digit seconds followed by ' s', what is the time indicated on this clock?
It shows 6 h 09 min 25 s
